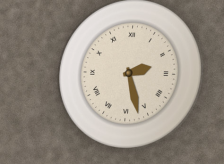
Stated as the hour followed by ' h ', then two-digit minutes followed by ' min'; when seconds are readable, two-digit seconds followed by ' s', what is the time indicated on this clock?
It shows 2 h 27 min
